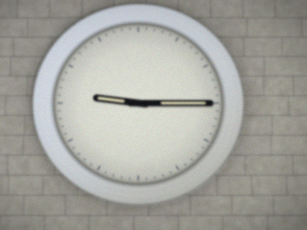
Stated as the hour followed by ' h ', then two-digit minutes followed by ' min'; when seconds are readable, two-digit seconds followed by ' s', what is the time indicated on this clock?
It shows 9 h 15 min
